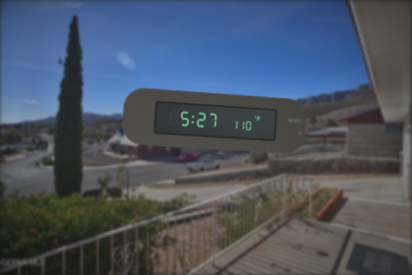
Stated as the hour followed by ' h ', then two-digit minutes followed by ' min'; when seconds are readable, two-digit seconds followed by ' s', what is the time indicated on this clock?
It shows 5 h 27 min
